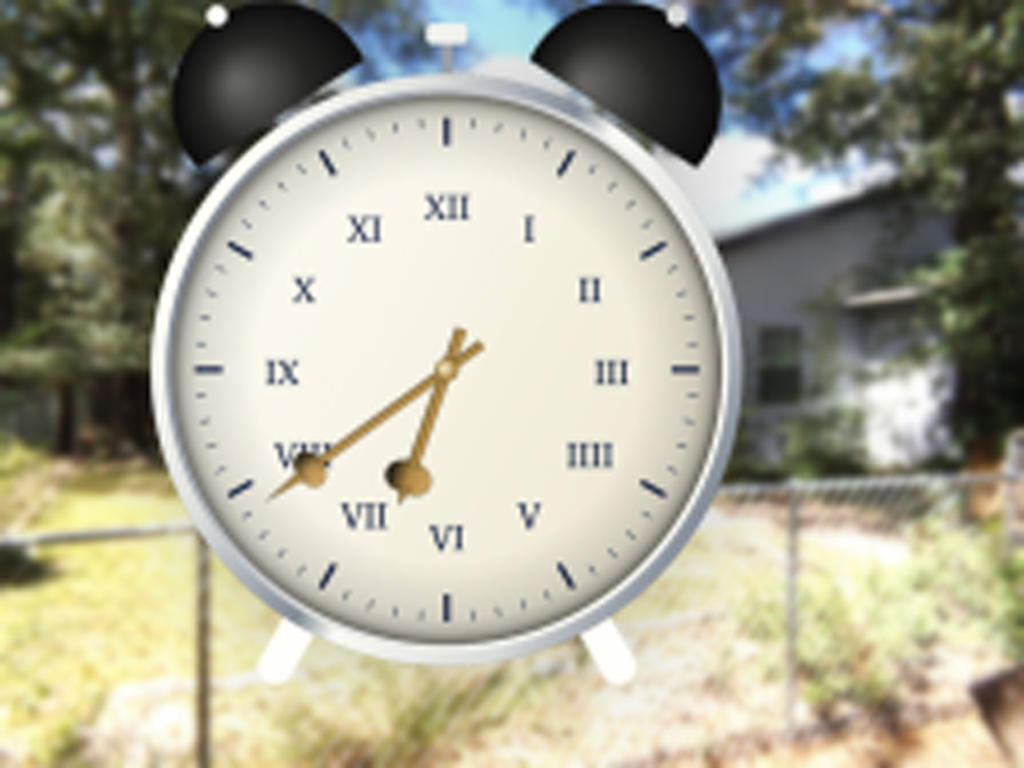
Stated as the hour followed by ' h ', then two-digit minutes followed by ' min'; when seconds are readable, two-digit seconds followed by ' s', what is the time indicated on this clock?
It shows 6 h 39 min
